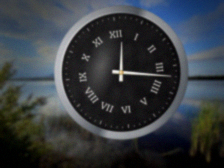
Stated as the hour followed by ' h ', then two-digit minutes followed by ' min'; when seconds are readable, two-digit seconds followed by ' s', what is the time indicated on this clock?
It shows 12 h 17 min
